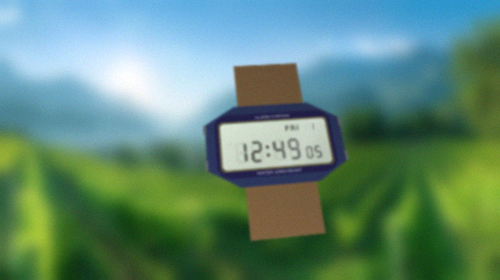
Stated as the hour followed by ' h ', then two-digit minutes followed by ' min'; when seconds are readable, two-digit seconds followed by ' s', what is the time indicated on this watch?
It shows 12 h 49 min 05 s
